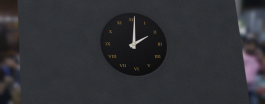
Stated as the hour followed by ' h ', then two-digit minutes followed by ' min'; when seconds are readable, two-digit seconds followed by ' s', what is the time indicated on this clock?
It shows 2 h 01 min
